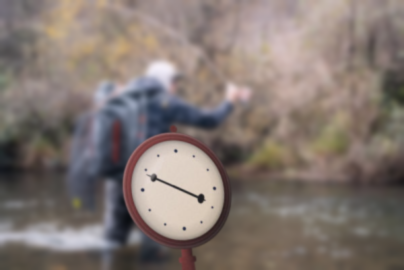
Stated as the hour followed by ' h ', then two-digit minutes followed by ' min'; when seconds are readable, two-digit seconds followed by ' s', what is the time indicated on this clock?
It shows 3 h 49 min
